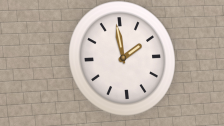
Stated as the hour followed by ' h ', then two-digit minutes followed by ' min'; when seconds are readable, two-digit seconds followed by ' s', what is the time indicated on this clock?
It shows 1 h 59 min
